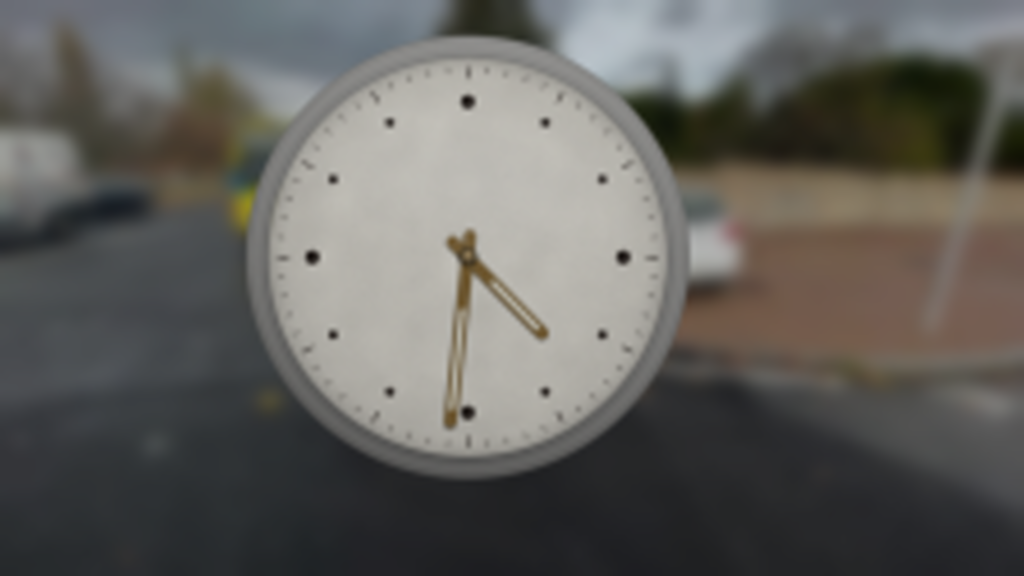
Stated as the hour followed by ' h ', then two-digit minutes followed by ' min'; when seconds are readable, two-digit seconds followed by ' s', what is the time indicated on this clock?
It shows 4 h 31 min
